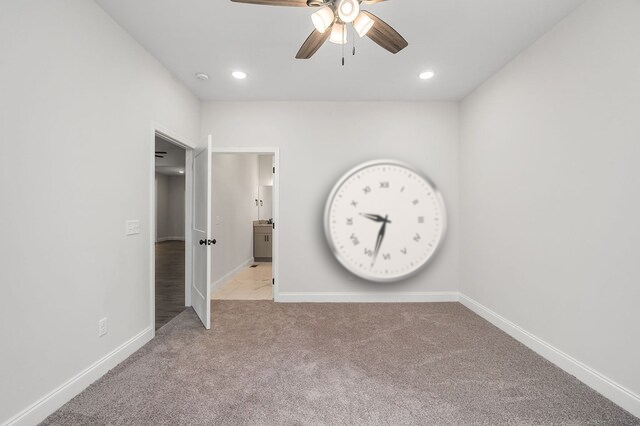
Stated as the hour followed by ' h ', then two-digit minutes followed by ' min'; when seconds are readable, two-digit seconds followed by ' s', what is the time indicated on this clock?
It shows 9 h 33 min
